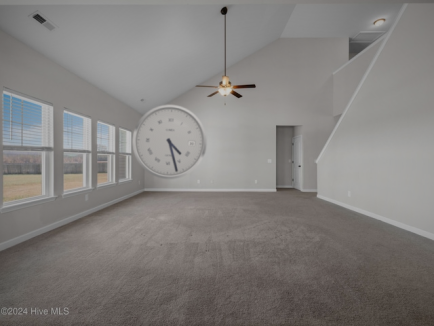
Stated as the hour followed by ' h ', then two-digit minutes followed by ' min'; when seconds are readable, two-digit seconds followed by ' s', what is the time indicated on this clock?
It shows 4 h 27 min
